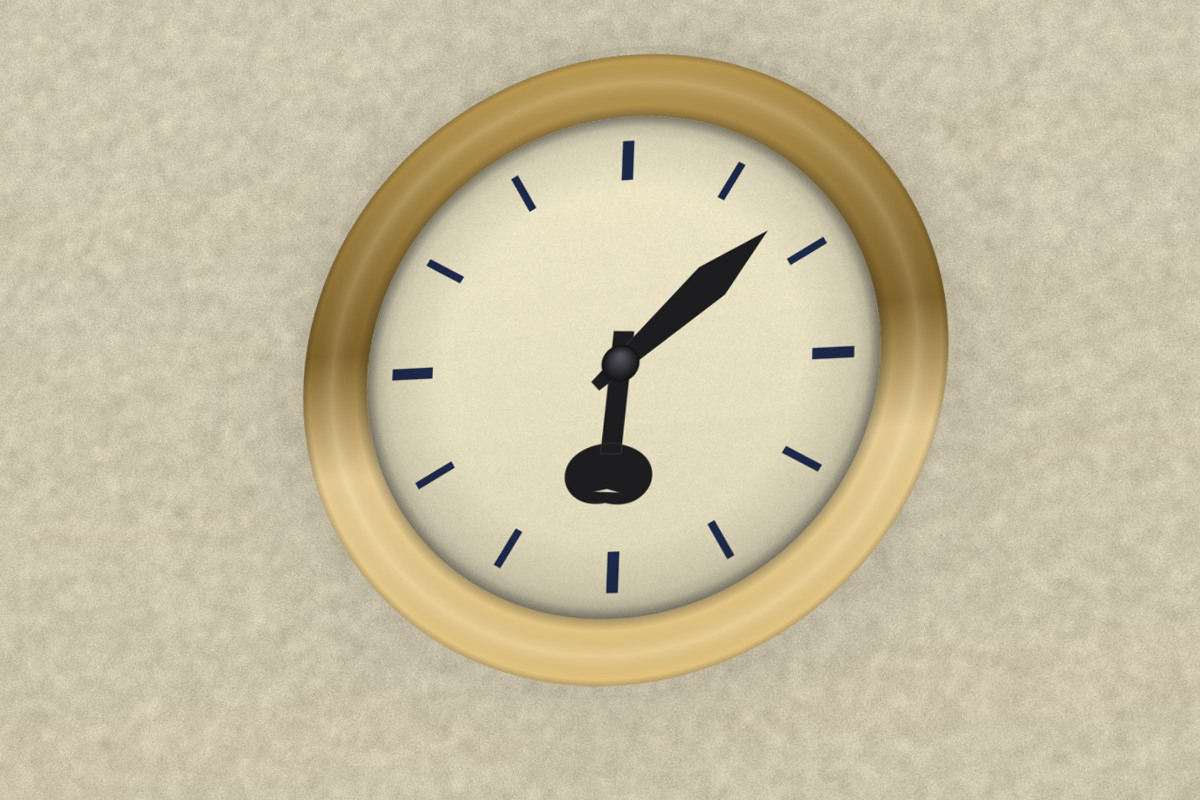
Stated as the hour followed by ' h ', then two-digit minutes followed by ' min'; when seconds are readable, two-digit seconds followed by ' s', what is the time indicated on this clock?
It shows 6 h 08 min
